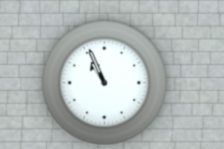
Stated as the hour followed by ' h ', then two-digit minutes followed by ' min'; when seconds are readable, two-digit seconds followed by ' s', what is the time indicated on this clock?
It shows 10 h 56 min
